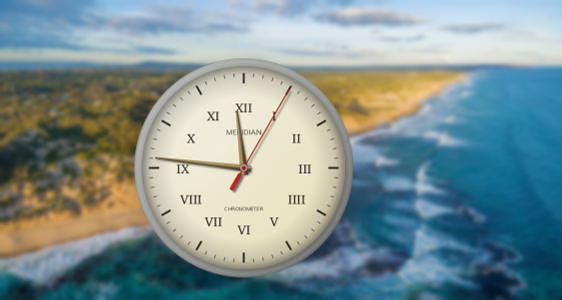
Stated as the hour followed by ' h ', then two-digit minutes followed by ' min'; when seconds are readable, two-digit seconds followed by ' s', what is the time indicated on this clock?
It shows 11 h 46 min 05 s
